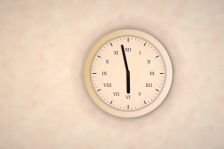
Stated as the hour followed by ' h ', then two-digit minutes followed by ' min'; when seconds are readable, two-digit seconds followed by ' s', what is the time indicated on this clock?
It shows 5 h 58 min
